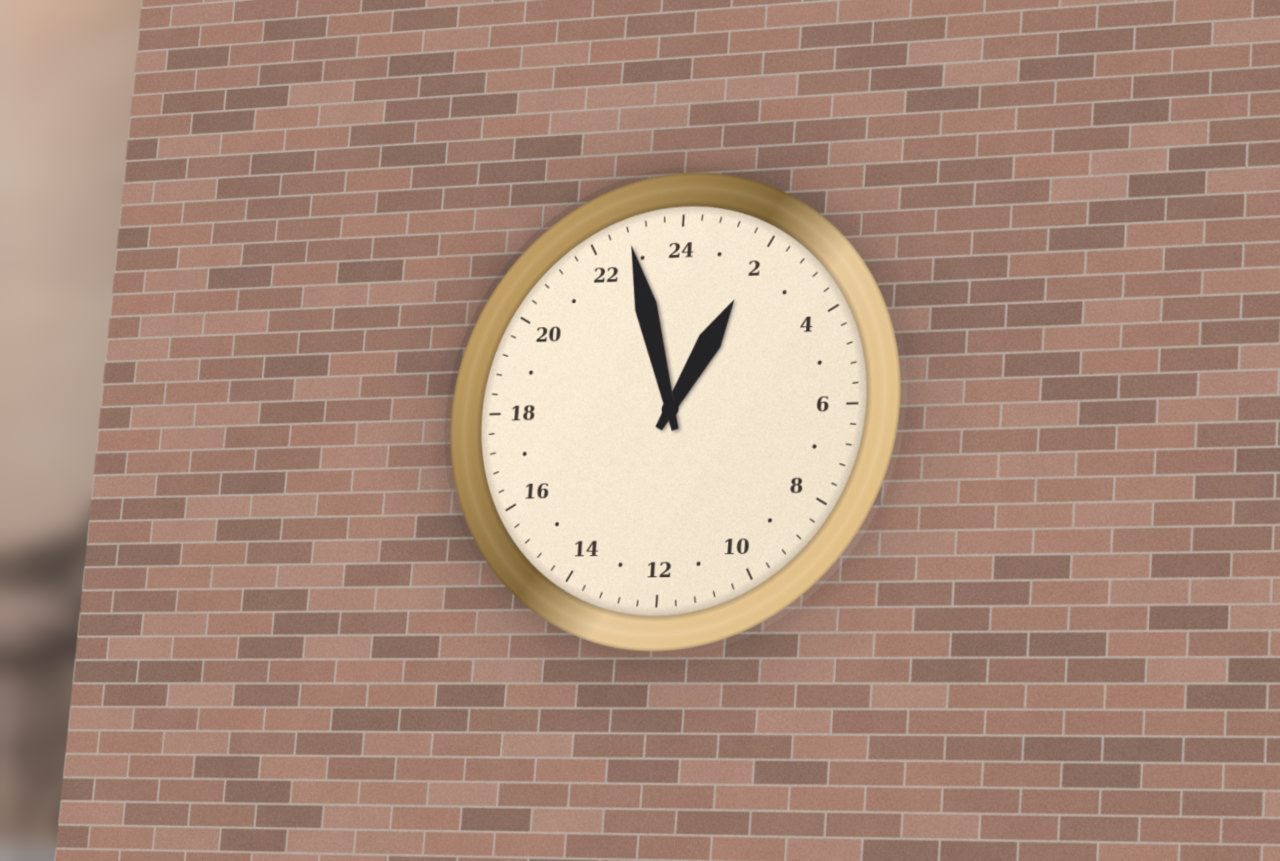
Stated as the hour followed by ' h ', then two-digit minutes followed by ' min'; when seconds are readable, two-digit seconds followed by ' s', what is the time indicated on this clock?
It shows 1 h 57 min
